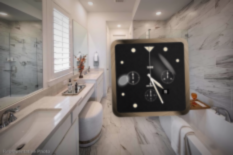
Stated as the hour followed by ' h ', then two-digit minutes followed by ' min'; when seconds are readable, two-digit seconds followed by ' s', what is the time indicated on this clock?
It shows 4 h 26 min
